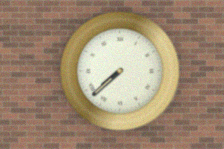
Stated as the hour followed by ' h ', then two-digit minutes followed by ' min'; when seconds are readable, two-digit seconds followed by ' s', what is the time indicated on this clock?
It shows 7 h 38 min
